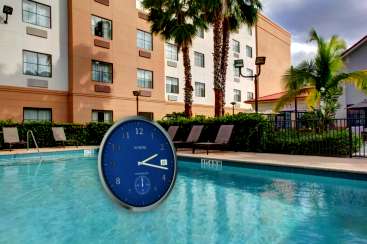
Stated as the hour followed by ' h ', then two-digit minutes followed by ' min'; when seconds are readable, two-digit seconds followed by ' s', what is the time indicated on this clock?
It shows 2 h 17 min
